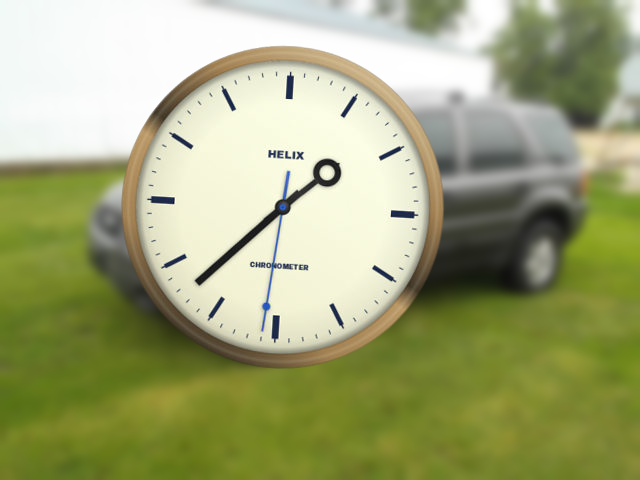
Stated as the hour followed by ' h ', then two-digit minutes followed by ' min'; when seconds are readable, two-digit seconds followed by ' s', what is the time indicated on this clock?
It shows 1 h 37 min 31 s
